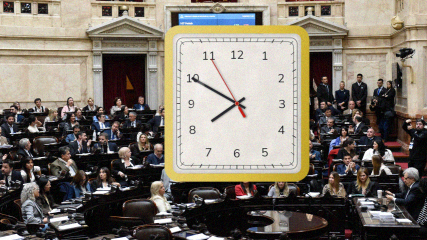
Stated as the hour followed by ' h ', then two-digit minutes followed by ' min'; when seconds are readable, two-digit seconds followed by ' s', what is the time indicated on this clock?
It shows 7 h 49 min 55 s
